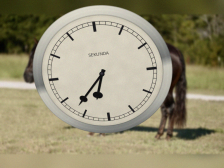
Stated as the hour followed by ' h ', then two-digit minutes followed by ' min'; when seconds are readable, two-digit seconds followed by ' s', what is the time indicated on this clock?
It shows 6 h 37 min
